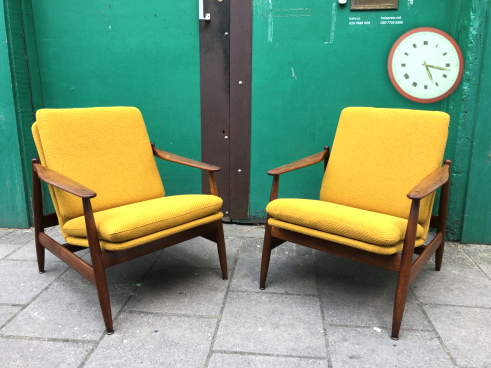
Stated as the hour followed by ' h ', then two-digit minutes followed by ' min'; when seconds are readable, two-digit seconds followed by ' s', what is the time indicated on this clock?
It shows 5 h 17 min
